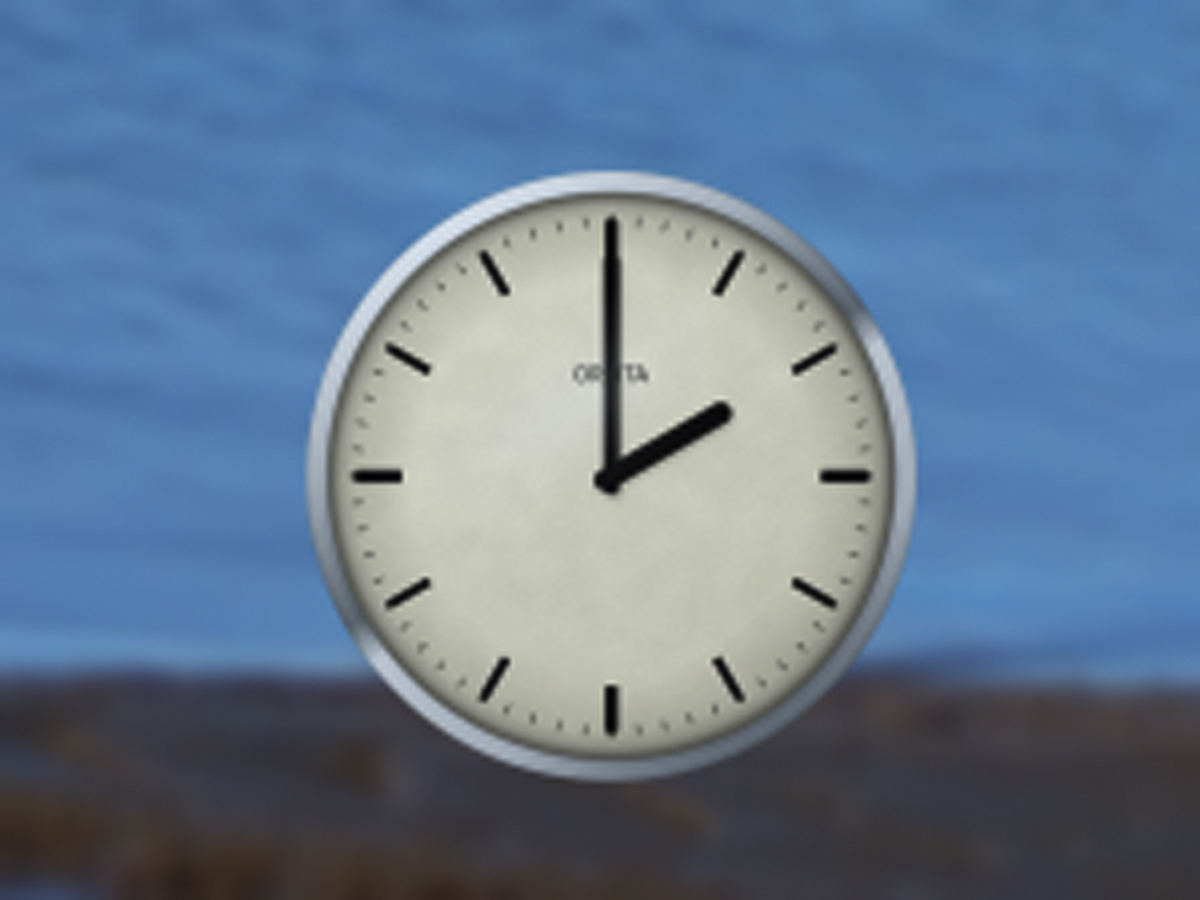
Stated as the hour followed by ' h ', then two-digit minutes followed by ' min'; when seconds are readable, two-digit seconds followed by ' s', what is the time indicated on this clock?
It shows 2 h 00 min
